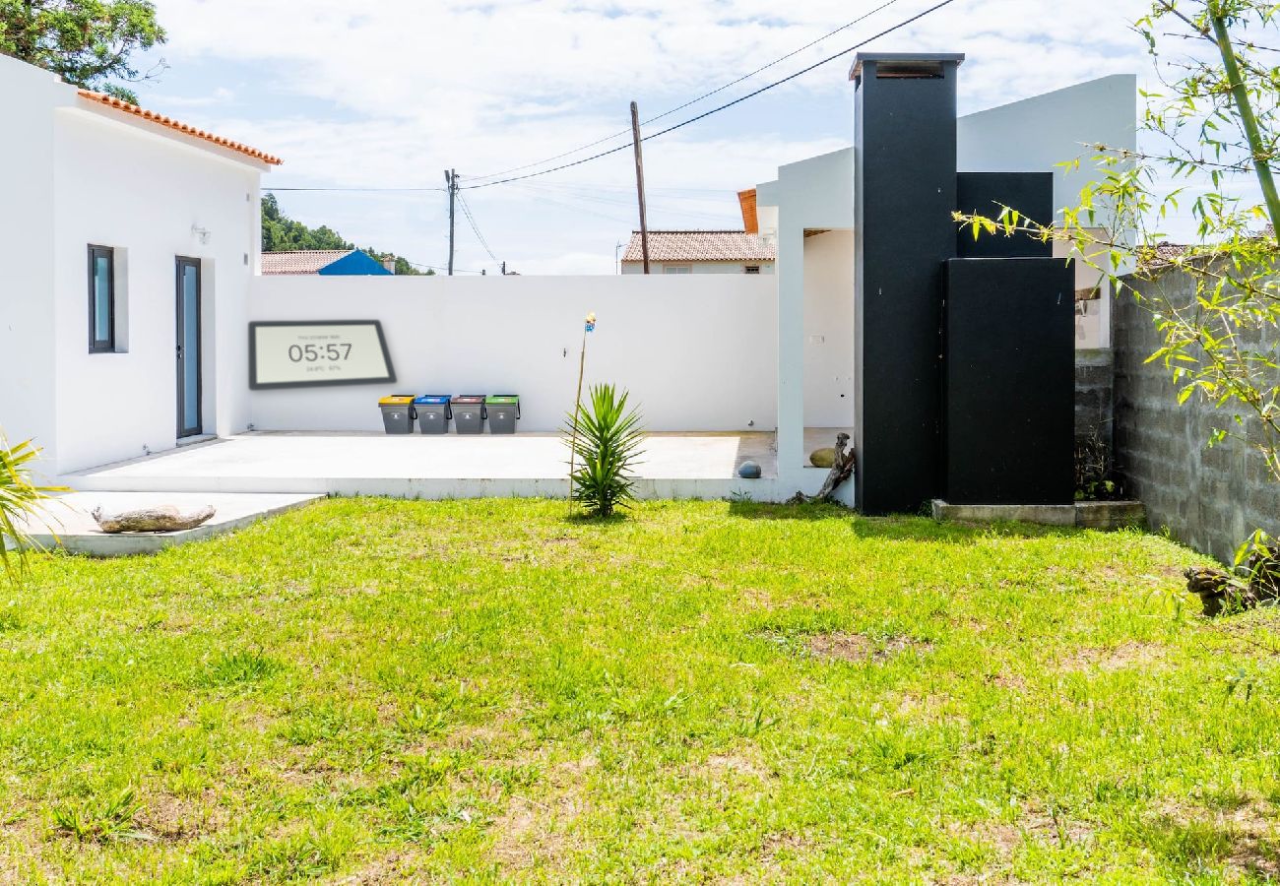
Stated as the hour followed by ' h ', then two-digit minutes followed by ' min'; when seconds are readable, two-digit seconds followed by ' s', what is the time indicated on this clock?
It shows 5 h 57 min
